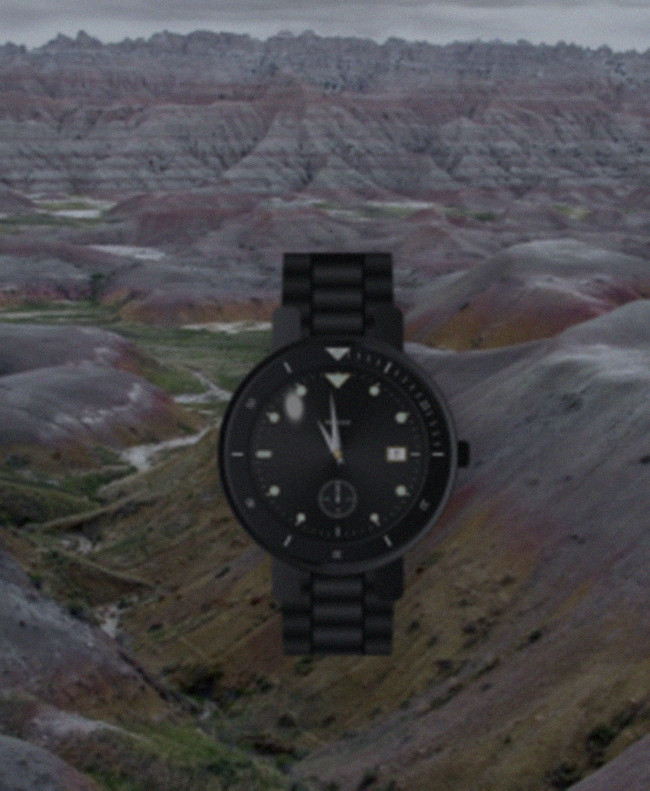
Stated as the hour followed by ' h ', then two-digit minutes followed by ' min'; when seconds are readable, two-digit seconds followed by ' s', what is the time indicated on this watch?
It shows 10 h 59 min
